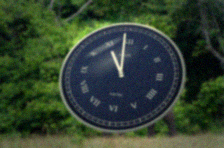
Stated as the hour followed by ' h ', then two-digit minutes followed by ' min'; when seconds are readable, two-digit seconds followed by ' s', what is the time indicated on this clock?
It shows 10 h 59 min
